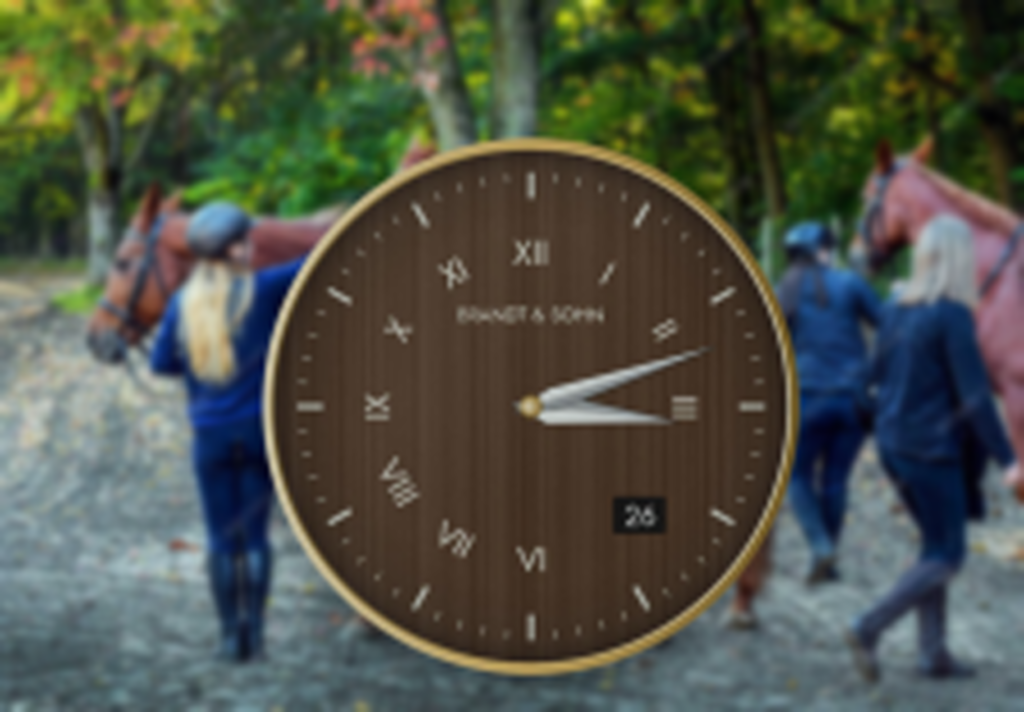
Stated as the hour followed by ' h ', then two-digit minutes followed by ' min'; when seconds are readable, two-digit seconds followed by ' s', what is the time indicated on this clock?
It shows 3 h 12 min
